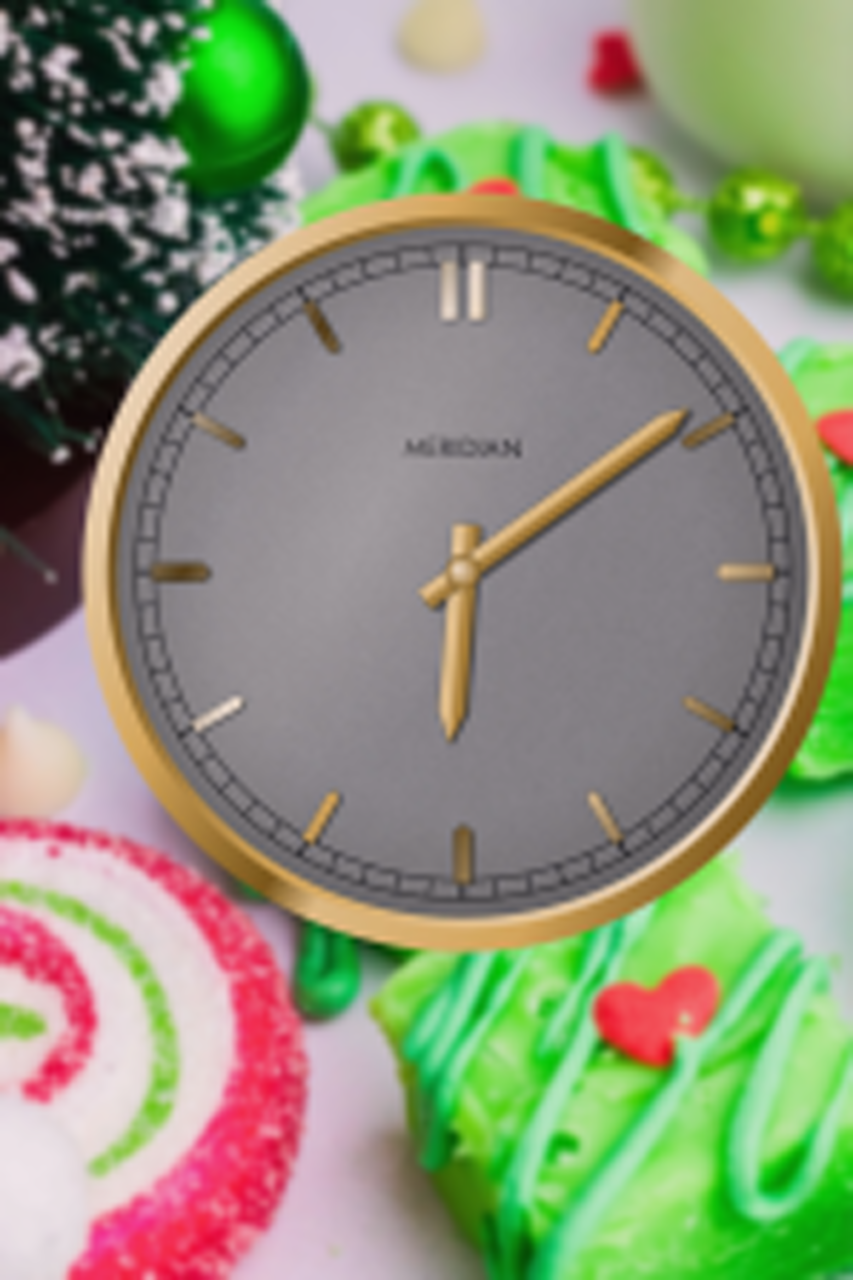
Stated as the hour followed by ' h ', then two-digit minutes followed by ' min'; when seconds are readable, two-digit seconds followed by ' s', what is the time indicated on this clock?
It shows 6 h 09 min
